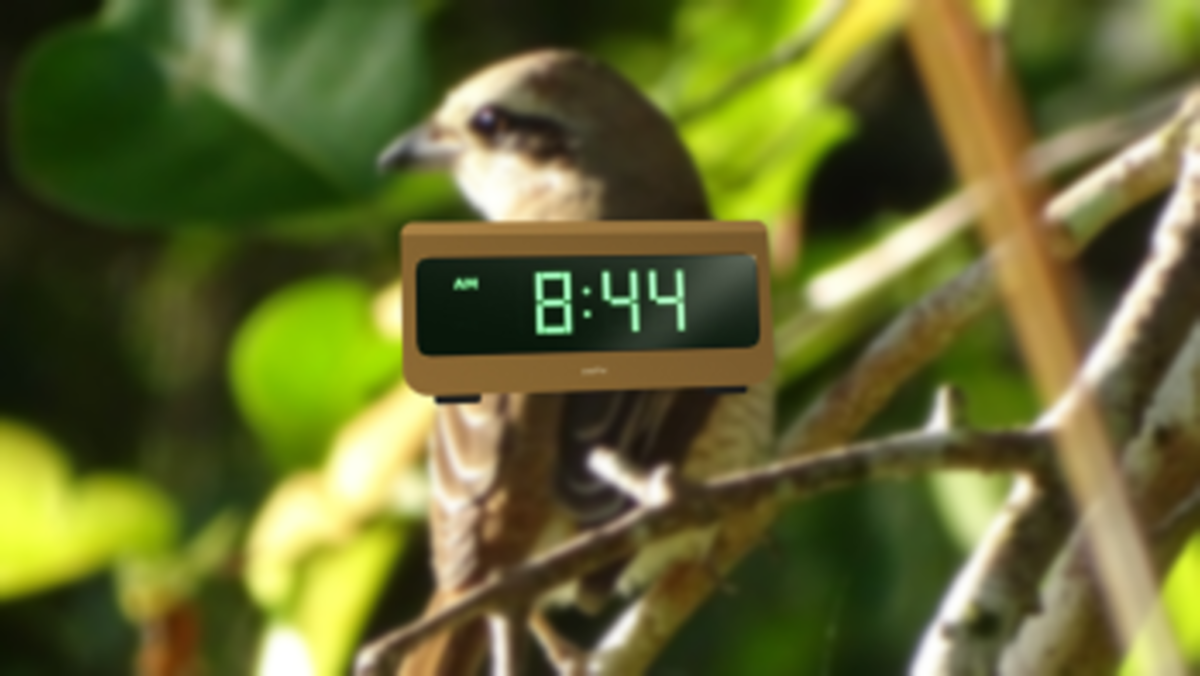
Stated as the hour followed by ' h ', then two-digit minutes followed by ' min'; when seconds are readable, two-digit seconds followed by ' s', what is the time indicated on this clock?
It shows 8 h 44 min
